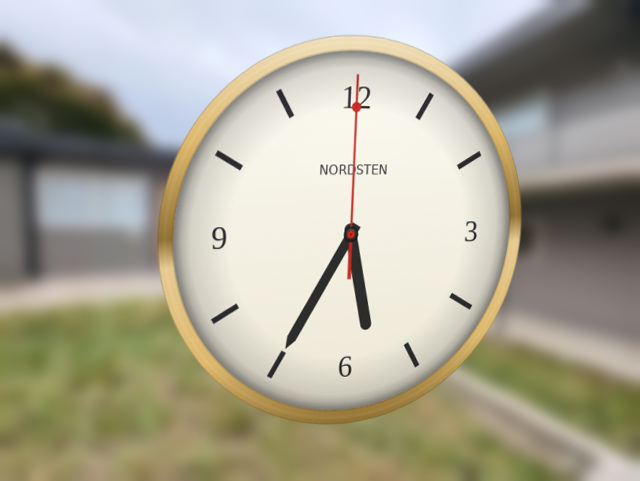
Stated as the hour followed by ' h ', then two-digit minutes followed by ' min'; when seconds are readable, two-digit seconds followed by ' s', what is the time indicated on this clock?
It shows 5 h 35 min 00 s
